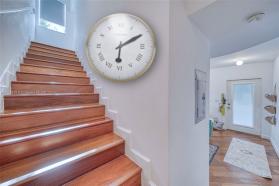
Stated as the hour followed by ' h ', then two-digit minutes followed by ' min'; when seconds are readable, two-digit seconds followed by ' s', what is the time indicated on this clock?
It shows 6 h 10 min
